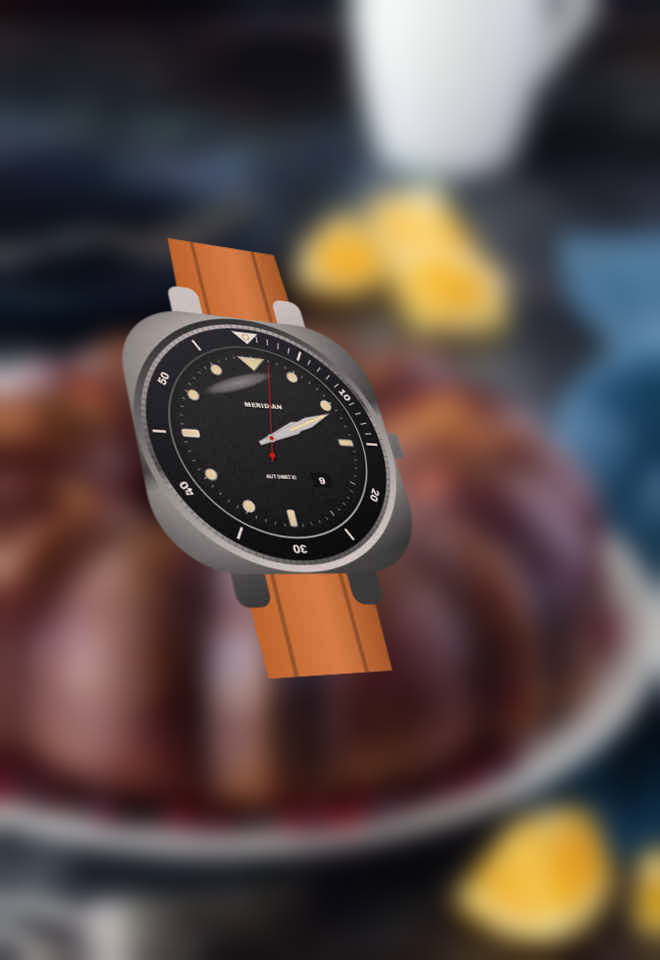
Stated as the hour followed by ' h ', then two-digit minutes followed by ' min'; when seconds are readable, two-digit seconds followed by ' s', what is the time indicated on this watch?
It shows 2 h 11 min 02 s
